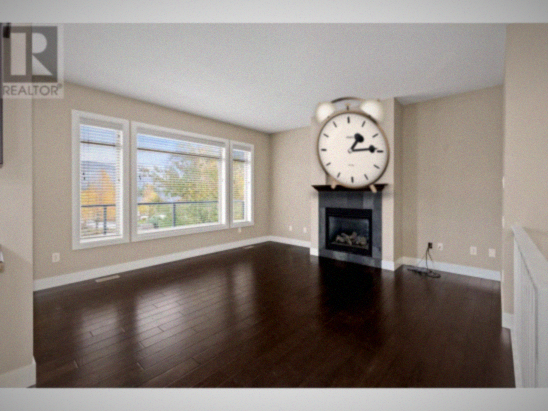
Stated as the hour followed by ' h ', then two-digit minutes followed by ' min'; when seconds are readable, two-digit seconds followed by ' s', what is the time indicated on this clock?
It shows 1 h 14 min
